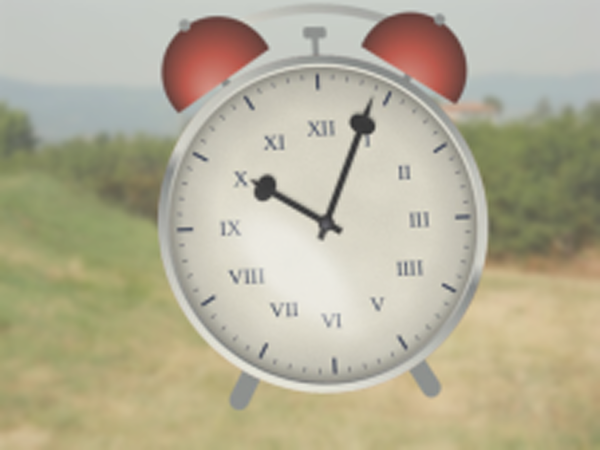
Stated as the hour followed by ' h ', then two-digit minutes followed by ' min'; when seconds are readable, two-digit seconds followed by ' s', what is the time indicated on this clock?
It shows 10 h 04 min
